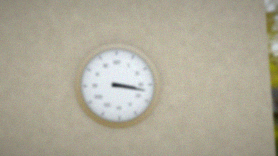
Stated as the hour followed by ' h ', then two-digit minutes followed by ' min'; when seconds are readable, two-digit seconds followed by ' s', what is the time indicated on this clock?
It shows 3 h 17 min
